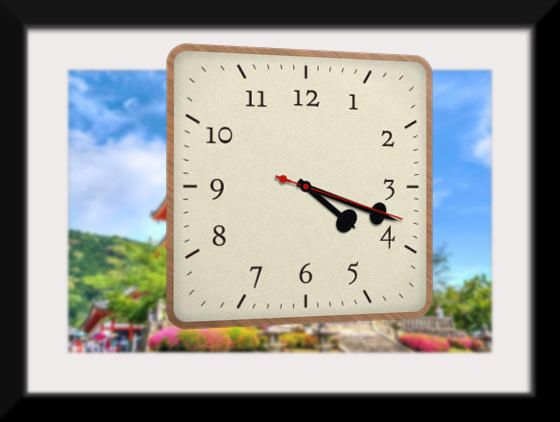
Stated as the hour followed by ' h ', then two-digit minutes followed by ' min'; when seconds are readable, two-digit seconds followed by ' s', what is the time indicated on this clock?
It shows 4 h 18 min 18 s
